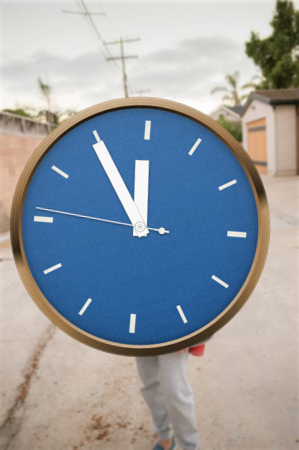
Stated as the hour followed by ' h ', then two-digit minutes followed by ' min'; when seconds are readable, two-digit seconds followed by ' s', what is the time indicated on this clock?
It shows 11 h 54 min 46 s
